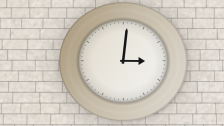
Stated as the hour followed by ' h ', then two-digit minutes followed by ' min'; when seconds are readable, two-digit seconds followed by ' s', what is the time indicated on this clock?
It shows 3 h 01 min
